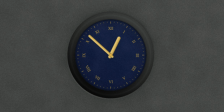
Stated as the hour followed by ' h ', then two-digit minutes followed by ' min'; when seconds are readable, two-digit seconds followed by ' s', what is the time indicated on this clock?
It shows 12 h 52 min
